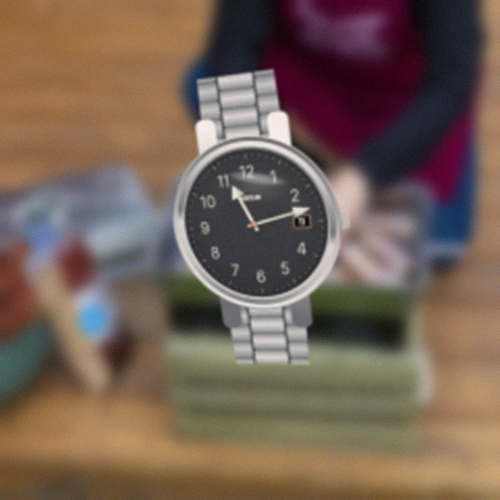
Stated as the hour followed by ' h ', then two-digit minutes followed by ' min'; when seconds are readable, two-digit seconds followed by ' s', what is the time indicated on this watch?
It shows 11 h 13 min
